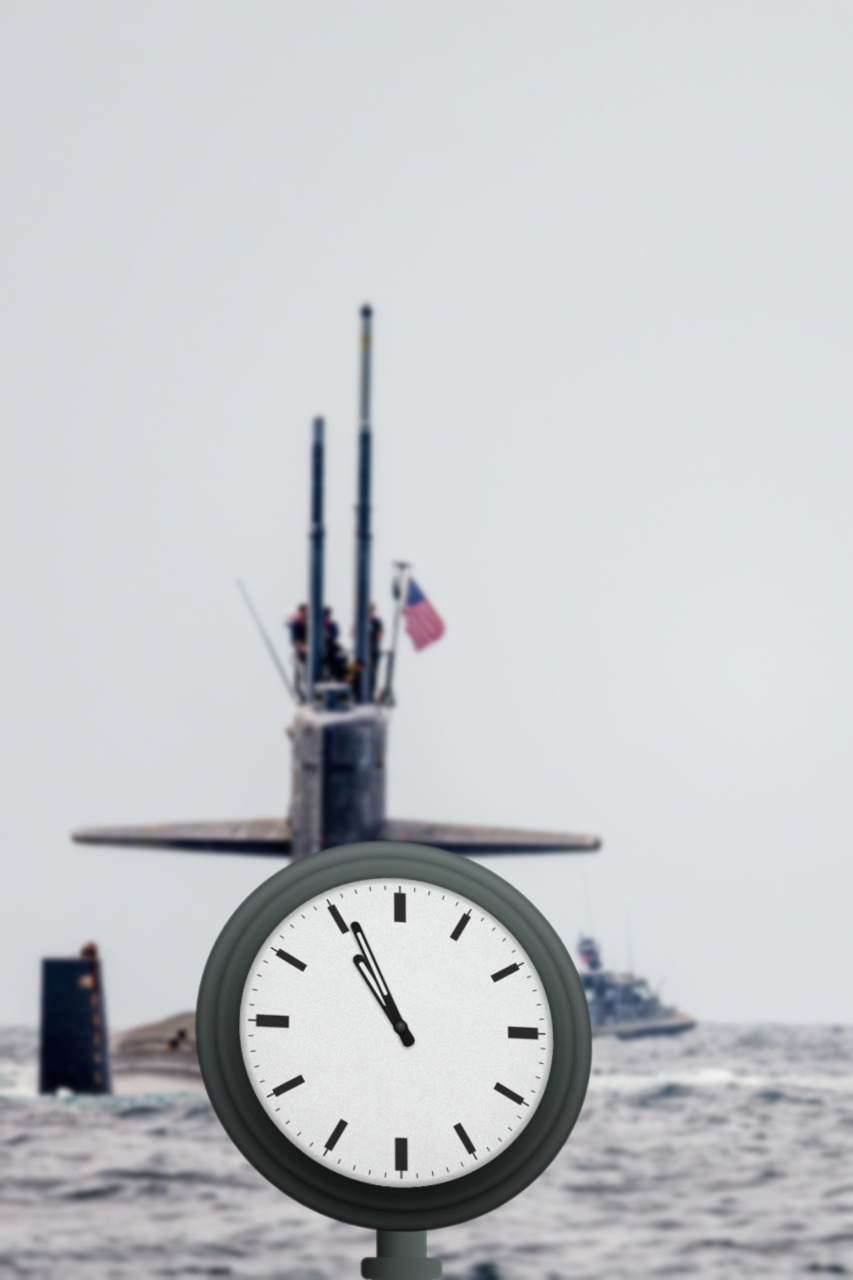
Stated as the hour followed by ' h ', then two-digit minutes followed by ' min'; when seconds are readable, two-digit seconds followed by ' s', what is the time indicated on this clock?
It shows 10 h 56 min
